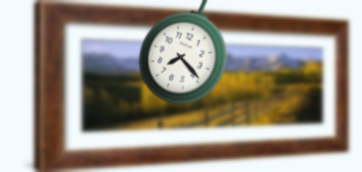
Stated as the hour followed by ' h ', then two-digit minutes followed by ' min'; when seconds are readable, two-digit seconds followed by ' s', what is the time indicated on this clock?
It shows 7 h 19 min
